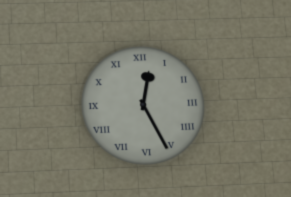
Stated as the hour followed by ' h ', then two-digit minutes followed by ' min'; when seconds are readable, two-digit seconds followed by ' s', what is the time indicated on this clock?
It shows 12 h 26 min
